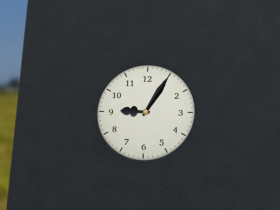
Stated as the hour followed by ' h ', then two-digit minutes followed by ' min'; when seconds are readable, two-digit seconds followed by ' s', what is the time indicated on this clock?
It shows 9 h 05 min
